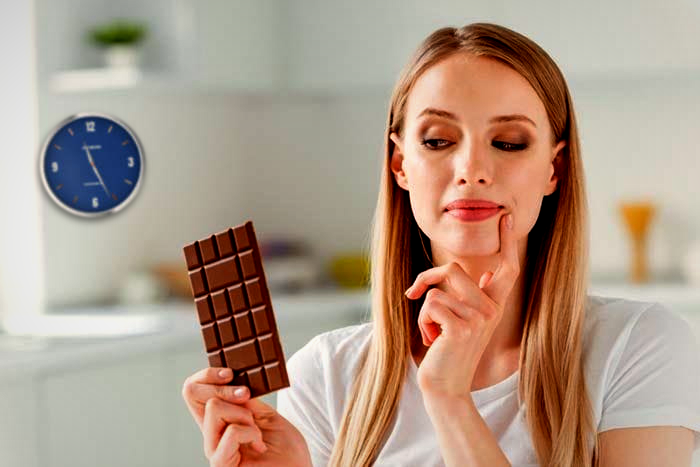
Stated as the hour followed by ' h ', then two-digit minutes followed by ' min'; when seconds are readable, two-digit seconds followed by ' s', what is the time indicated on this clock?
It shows 11 h 26 min
